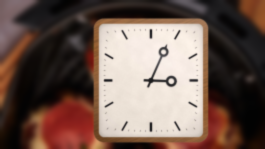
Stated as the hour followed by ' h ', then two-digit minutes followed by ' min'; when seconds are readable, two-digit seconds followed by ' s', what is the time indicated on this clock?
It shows 3 h 04 min
